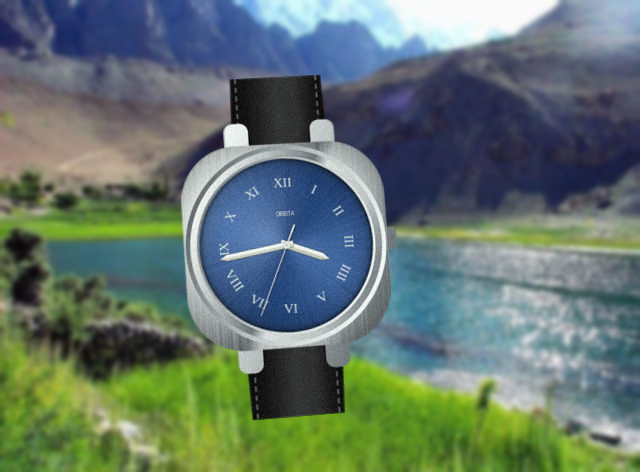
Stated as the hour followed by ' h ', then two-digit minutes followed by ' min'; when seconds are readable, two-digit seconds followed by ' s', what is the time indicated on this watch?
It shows 3 h 43 min 34 s
